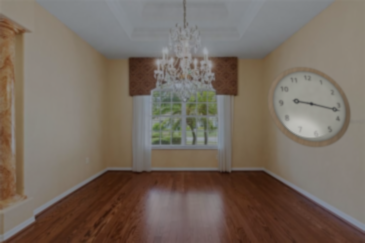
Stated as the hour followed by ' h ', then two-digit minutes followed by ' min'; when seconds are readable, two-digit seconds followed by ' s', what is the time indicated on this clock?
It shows 9 h 17 min
